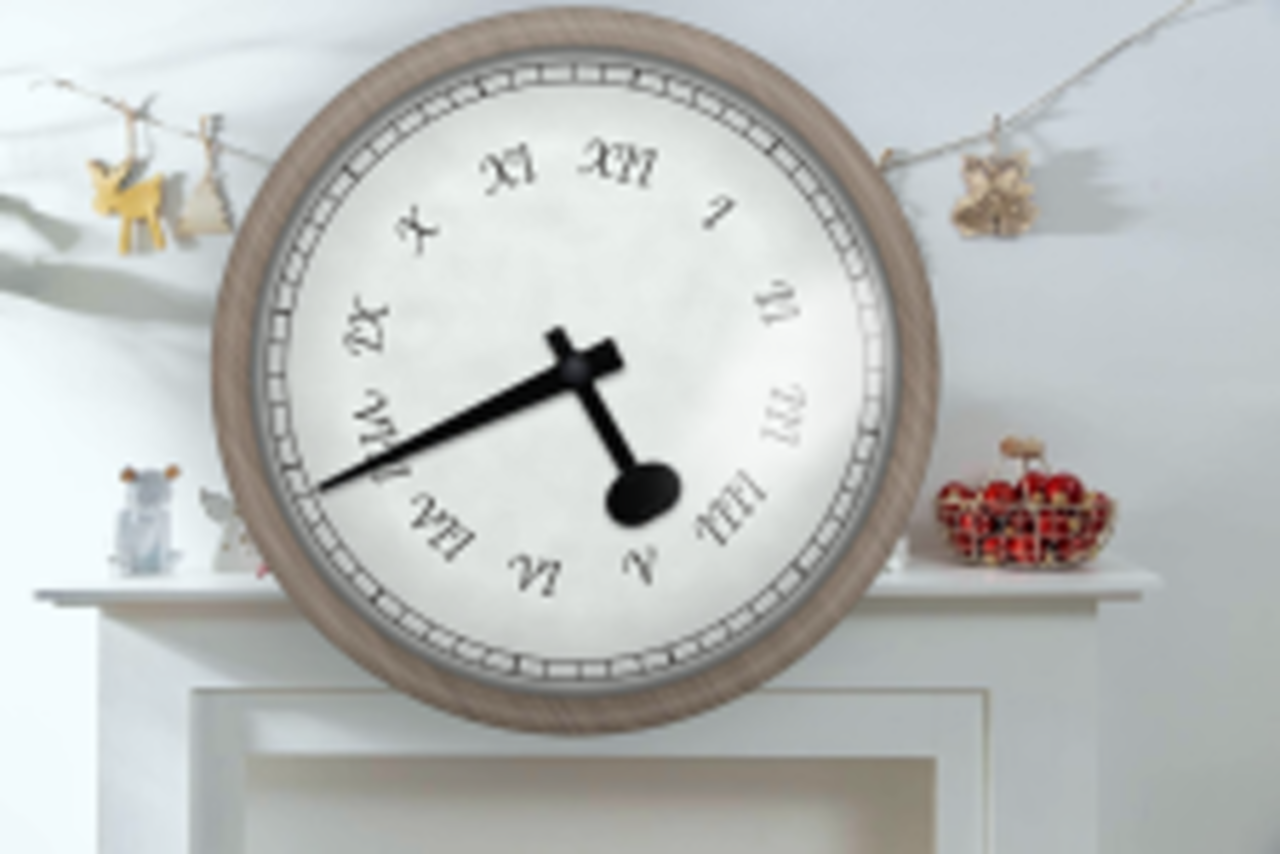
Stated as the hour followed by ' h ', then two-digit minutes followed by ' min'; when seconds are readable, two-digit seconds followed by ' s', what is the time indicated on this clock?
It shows 4 h 39 min
